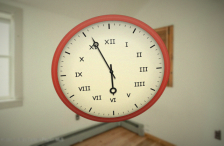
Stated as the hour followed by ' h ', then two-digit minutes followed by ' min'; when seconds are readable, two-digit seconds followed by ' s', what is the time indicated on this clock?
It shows 5 h 56 min
